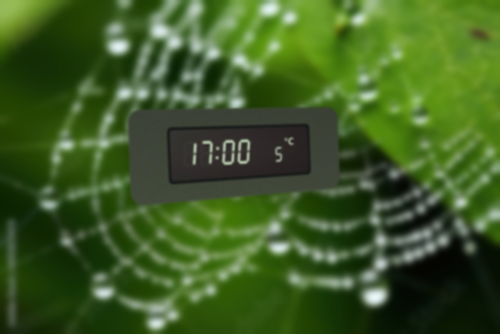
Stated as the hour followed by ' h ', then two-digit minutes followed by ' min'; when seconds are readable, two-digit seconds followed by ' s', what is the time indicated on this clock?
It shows 17 h 00 min
